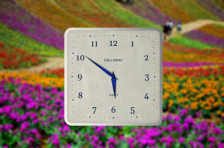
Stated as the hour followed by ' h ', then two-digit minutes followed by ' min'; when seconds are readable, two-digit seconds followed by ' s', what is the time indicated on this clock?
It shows 5 h 51 min
